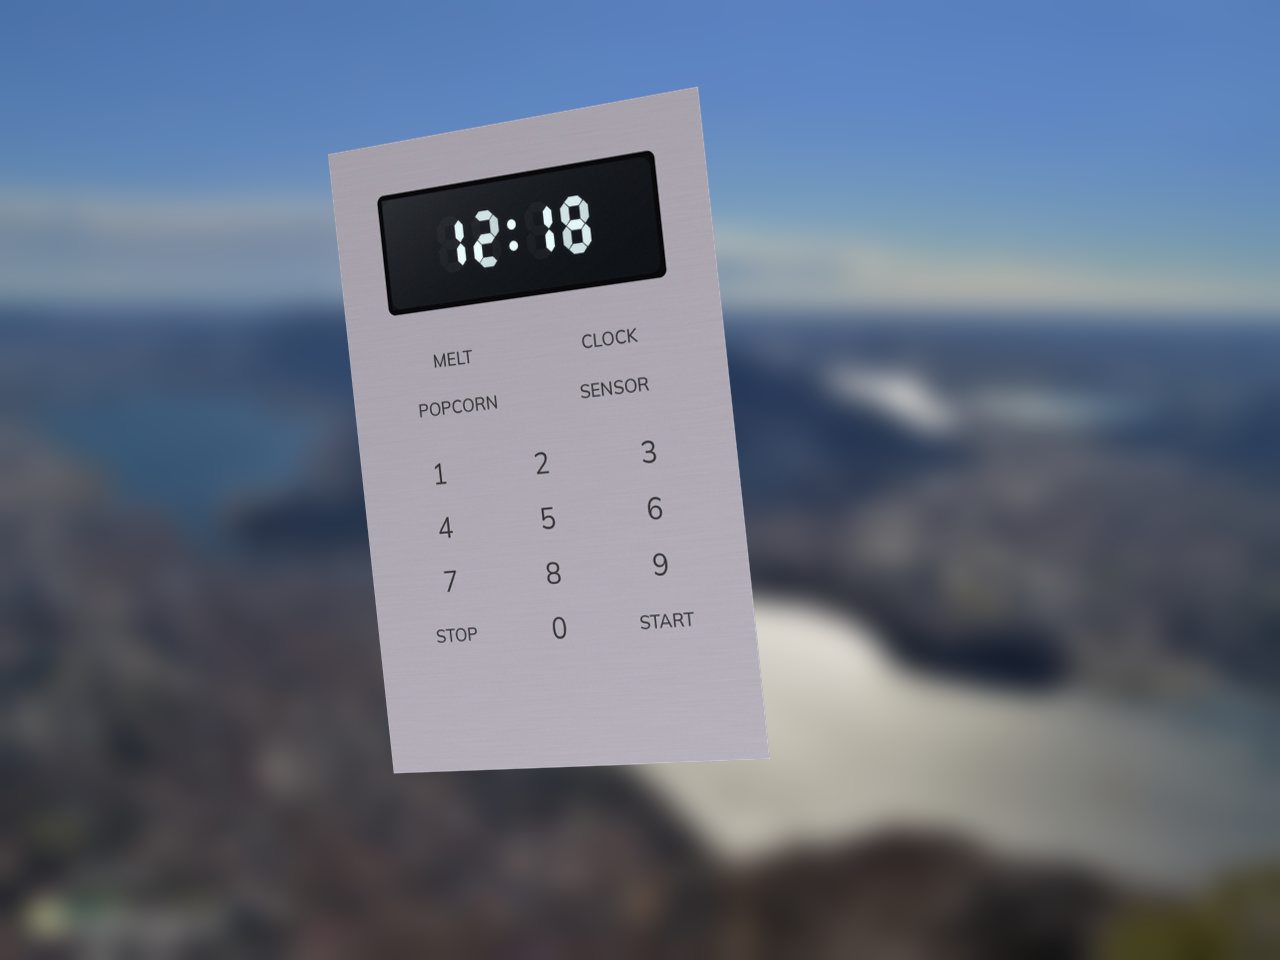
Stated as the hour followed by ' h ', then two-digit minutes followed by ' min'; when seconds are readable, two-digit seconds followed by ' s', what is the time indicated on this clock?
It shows 12 h 18 min
